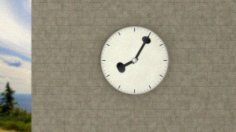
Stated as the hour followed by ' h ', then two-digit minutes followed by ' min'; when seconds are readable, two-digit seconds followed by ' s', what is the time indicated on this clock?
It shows 8 h 05 min
